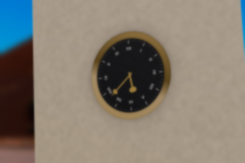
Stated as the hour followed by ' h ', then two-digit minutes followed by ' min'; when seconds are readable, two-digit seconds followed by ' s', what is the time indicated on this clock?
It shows 5 h 38 min
